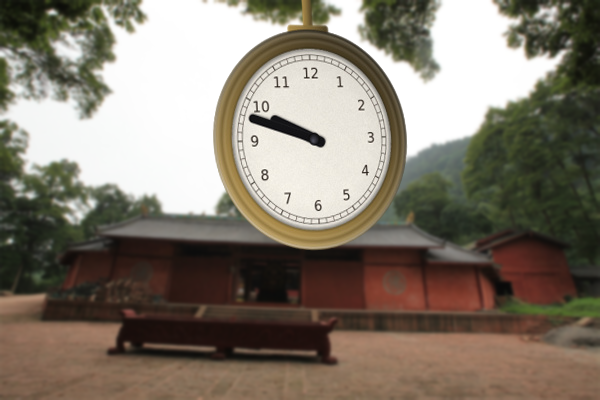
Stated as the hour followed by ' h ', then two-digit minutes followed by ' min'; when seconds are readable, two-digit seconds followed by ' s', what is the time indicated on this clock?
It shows 9 h 48 min
